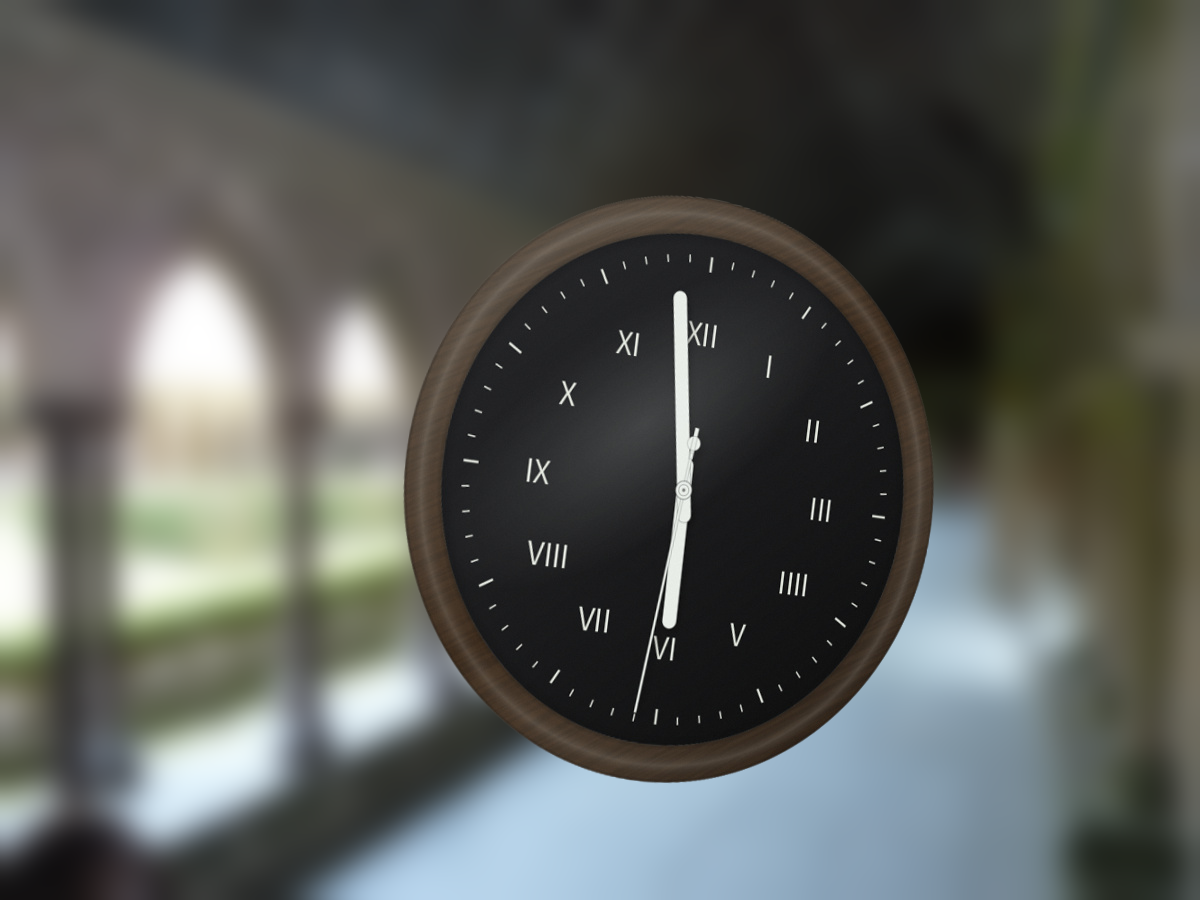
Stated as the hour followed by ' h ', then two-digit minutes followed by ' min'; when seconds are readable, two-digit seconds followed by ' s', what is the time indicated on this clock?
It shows 5 h 58 min 31 s
